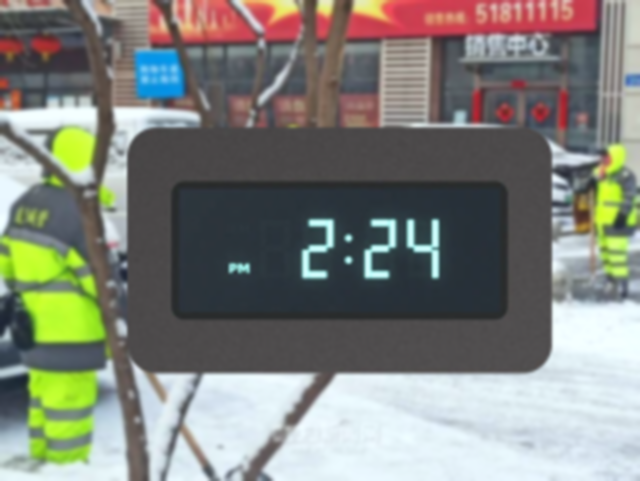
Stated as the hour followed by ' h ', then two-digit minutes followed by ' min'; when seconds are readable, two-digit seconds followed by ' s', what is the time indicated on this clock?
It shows 2 h 24 min
